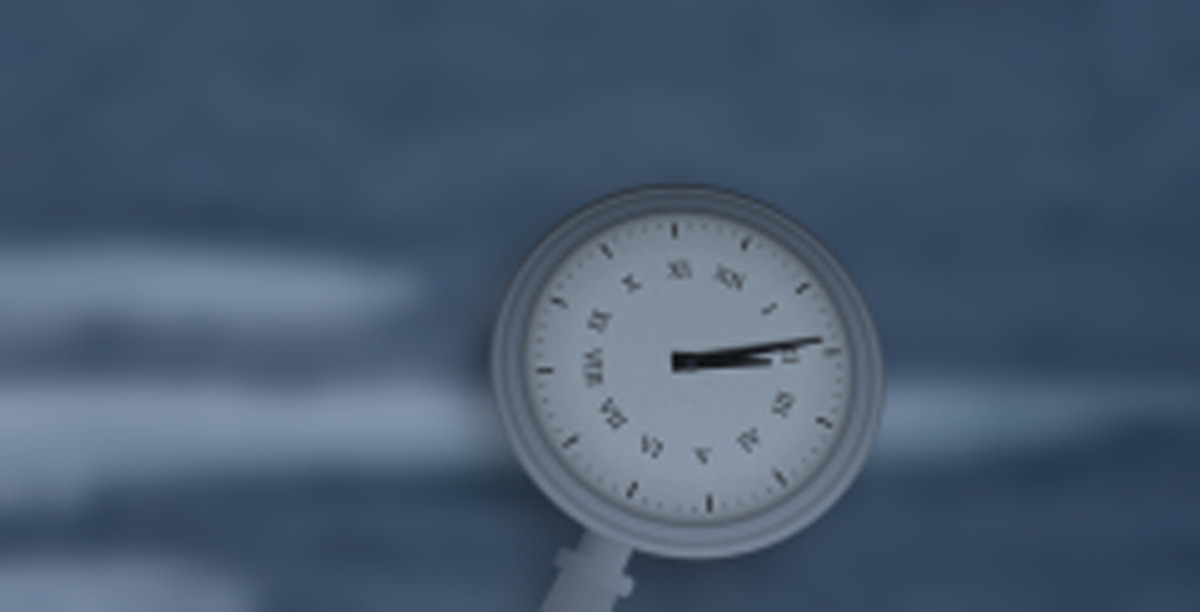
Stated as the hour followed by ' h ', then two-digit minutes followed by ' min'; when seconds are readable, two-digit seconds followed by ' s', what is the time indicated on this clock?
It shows 2 h 09 min
